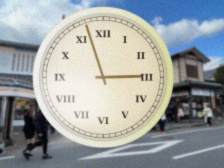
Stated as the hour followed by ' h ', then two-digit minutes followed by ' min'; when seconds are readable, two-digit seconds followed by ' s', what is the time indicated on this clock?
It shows 2 h 57 min
